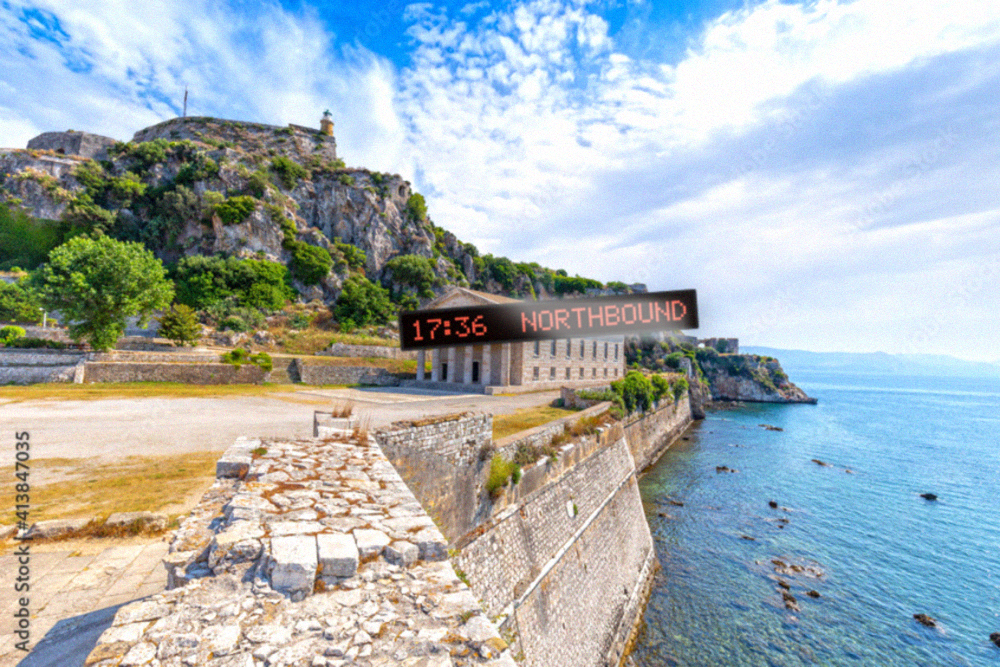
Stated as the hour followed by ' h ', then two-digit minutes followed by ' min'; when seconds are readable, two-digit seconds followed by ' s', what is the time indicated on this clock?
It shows 17 h 36 min
